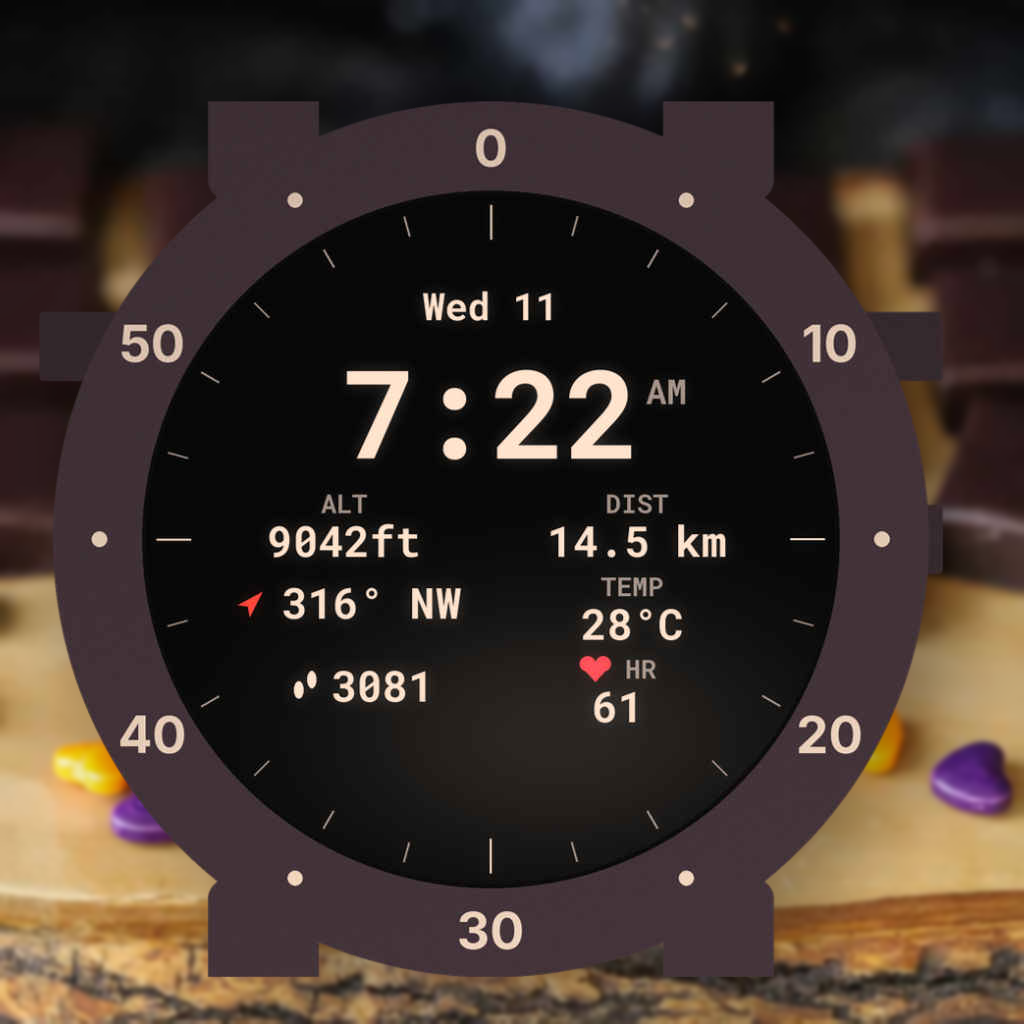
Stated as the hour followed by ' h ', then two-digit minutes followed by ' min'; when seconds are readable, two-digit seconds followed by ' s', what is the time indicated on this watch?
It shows 7 h 22 min
